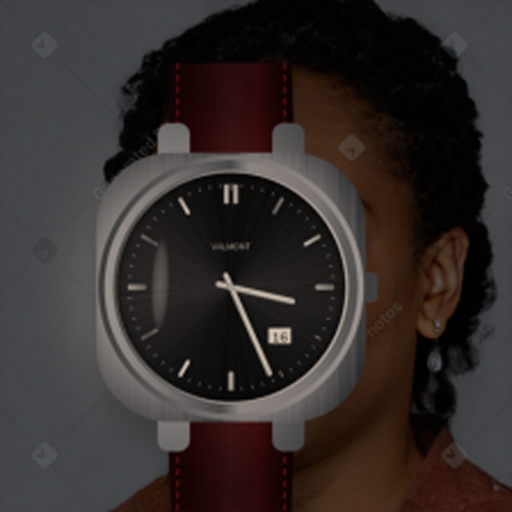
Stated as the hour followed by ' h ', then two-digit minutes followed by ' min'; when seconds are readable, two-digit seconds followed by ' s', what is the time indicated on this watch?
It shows 3 h 26 min
